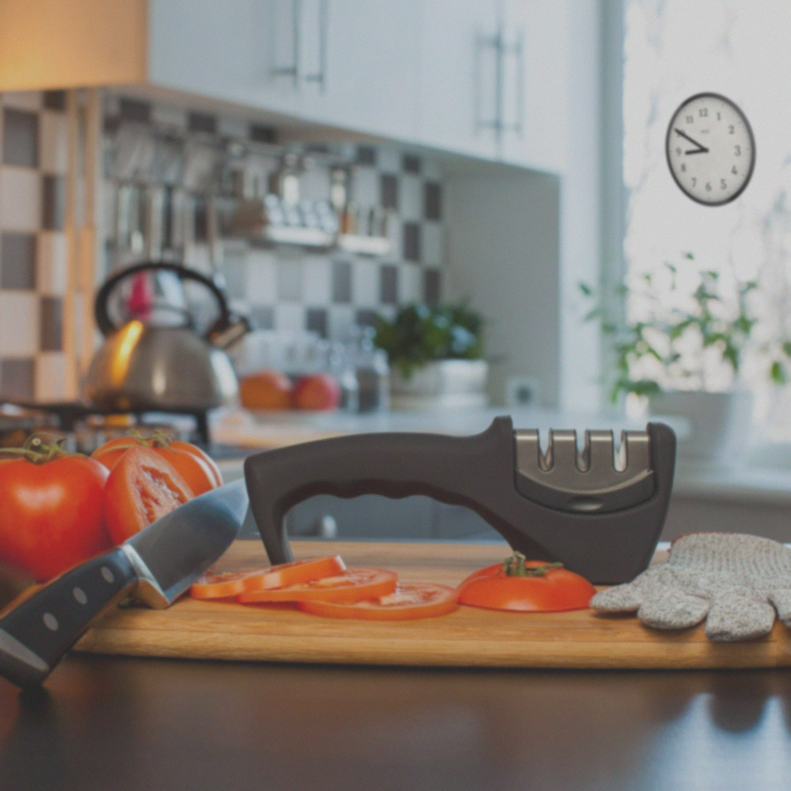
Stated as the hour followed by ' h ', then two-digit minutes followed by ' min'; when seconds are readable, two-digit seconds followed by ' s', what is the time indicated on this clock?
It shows 8 h 50 min
